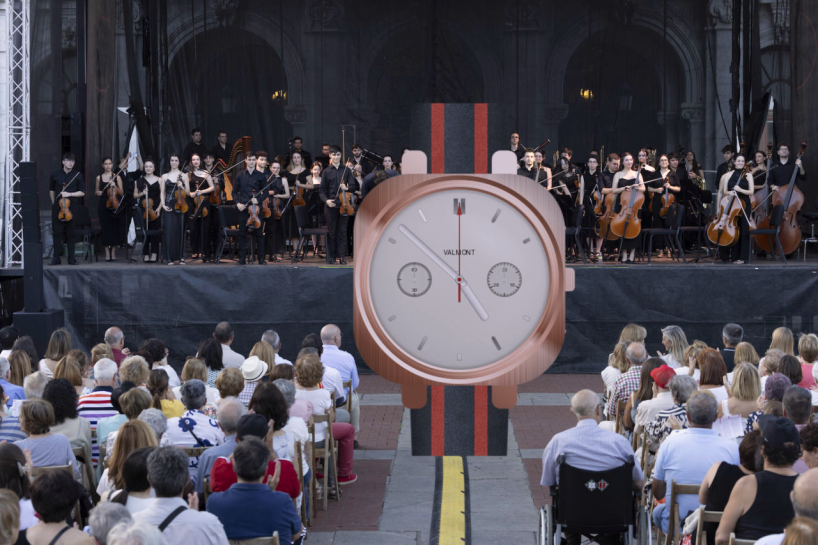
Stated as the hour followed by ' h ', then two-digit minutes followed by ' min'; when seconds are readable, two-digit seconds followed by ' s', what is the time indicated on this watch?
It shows 4 h 52 min
